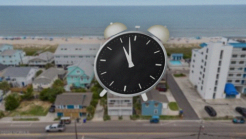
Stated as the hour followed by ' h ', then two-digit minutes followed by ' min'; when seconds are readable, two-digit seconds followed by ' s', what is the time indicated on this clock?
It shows 10 h 58 min
